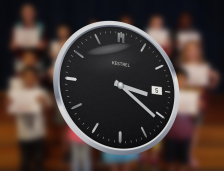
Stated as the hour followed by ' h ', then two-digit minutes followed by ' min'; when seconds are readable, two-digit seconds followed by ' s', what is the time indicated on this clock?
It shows 3 h 21 min
